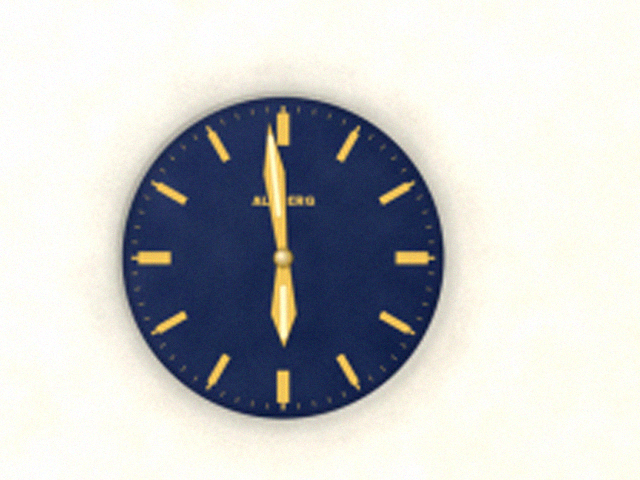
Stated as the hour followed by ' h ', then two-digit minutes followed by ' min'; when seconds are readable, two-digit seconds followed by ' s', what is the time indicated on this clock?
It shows 5 h 59 min
